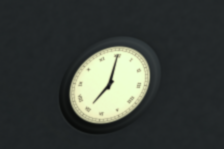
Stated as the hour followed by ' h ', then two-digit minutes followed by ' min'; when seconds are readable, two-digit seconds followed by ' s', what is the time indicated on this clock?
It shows 7 h 00 min
